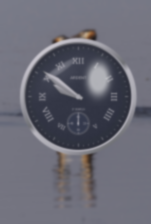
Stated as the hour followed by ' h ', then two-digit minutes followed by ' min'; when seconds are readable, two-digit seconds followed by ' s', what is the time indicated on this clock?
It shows 9 h 51 min
